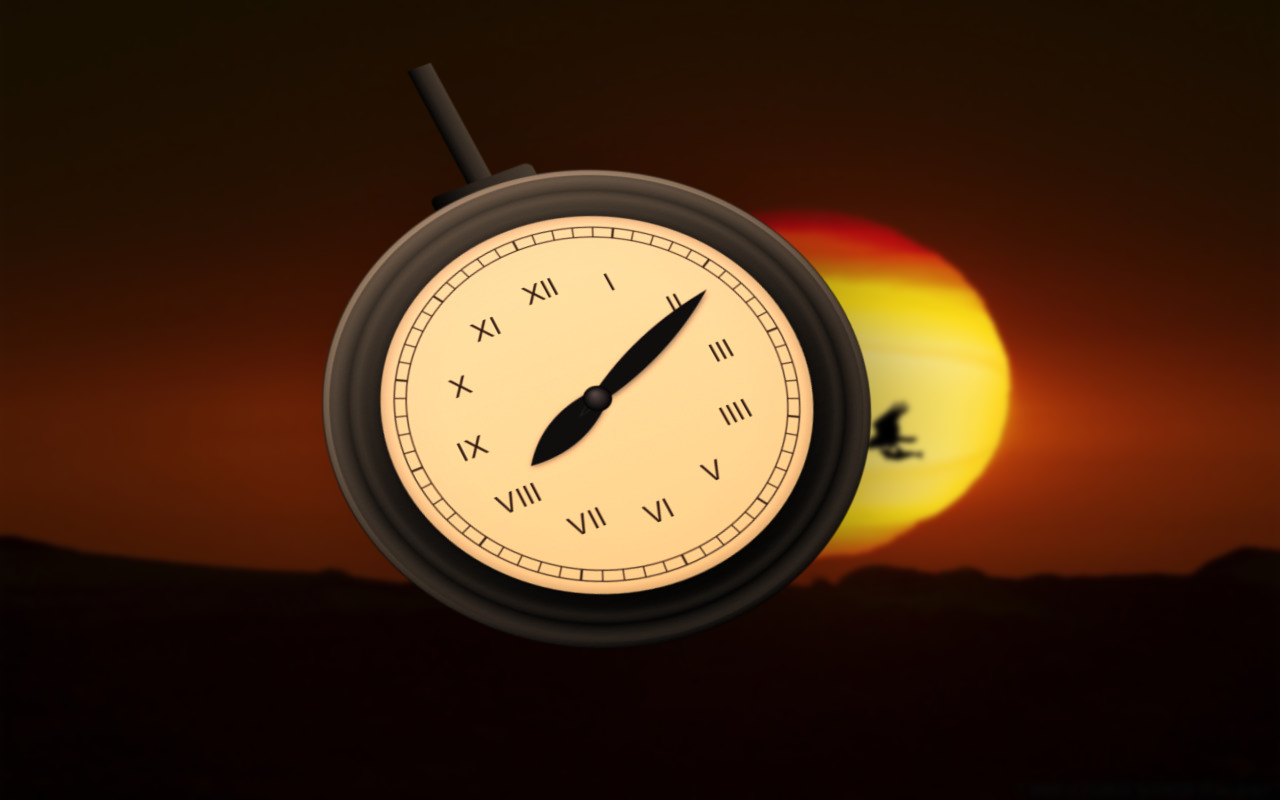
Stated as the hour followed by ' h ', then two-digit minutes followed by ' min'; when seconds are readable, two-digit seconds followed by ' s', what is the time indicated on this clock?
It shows 8 h 11 min
